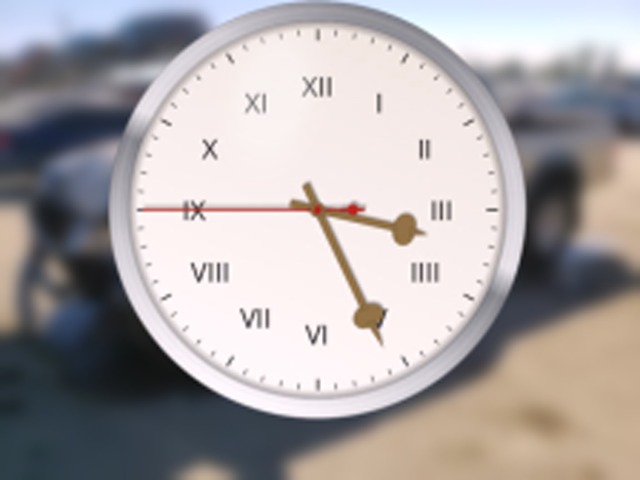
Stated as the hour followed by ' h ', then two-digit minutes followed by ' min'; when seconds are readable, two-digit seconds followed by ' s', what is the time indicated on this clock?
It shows 3 h 25 min 45 s
